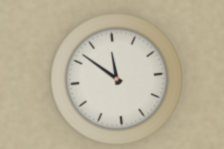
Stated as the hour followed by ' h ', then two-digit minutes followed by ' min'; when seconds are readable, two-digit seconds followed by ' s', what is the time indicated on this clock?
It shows 11 h 52 min
